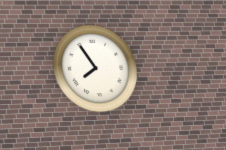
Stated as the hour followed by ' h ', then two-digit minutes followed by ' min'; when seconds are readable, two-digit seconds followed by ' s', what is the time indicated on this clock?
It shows 7 h 55 min
